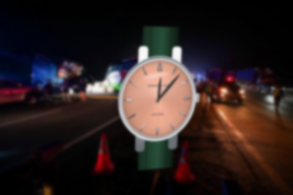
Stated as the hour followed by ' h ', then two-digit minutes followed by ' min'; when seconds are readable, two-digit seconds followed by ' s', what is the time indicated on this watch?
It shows 12 h 07 min
